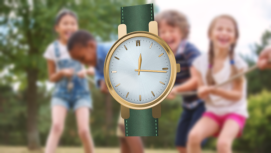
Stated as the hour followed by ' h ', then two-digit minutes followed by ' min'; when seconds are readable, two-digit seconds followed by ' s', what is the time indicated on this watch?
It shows 12 h 16 min
